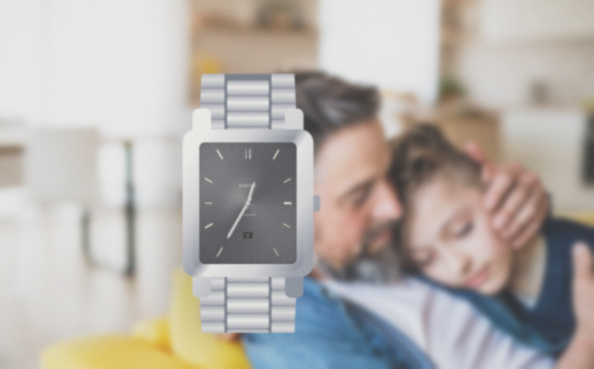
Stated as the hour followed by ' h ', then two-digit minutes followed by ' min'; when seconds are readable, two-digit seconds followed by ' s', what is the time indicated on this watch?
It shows 12 h 35 min
